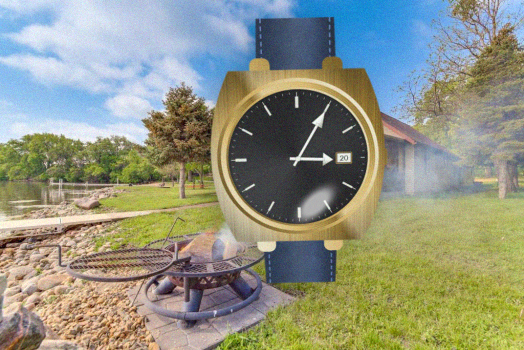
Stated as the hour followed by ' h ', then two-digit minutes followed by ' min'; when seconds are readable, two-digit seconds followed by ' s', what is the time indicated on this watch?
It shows 3 h 05 min
